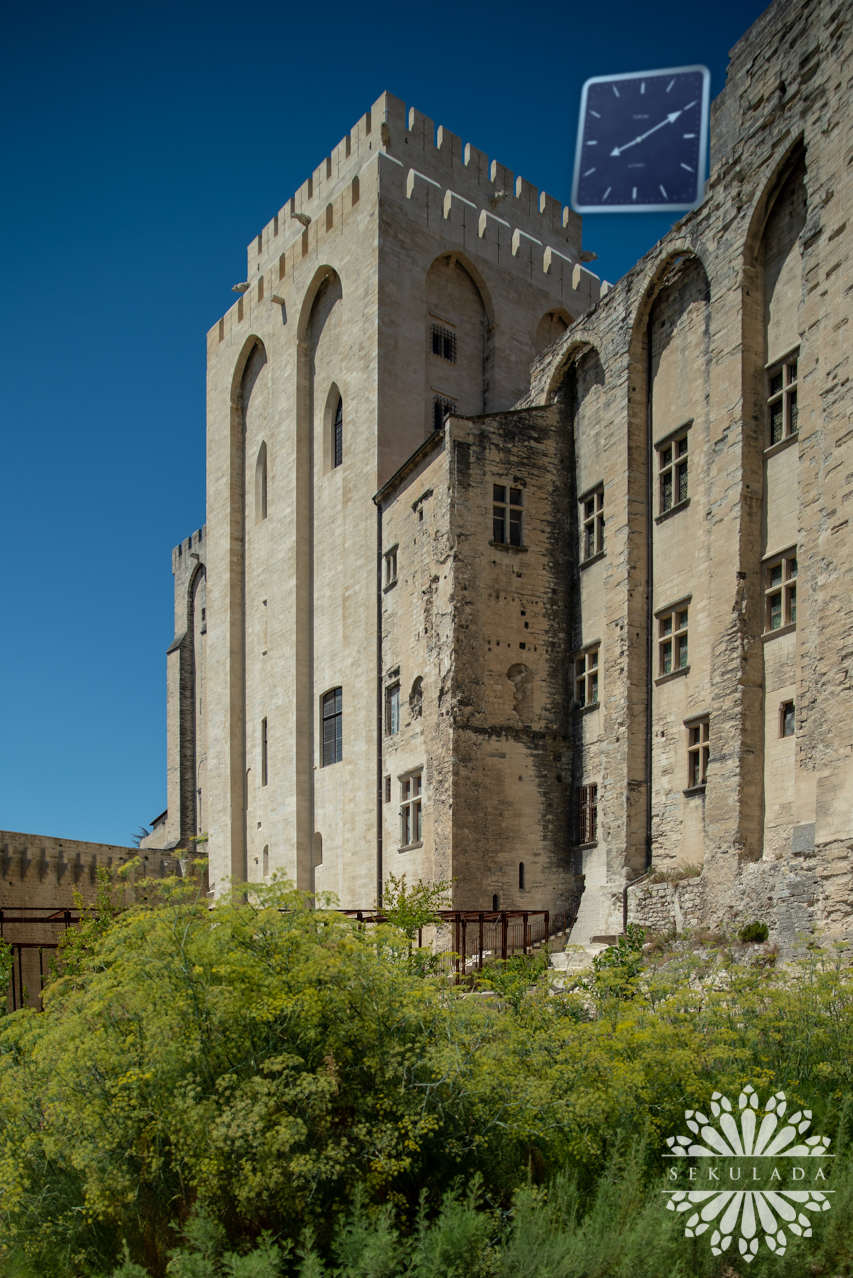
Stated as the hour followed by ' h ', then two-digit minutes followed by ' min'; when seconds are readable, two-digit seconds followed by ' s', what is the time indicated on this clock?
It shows 8 h 10 min
